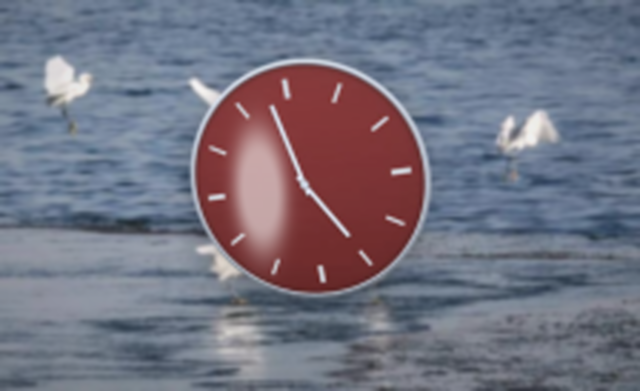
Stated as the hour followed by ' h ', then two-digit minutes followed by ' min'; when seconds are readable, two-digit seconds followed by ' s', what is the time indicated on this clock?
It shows 4 h 58 min
